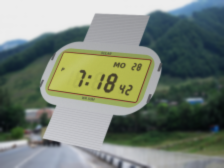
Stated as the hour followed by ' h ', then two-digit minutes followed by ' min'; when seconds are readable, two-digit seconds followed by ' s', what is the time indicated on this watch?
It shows 7 h 18 min 42 s
